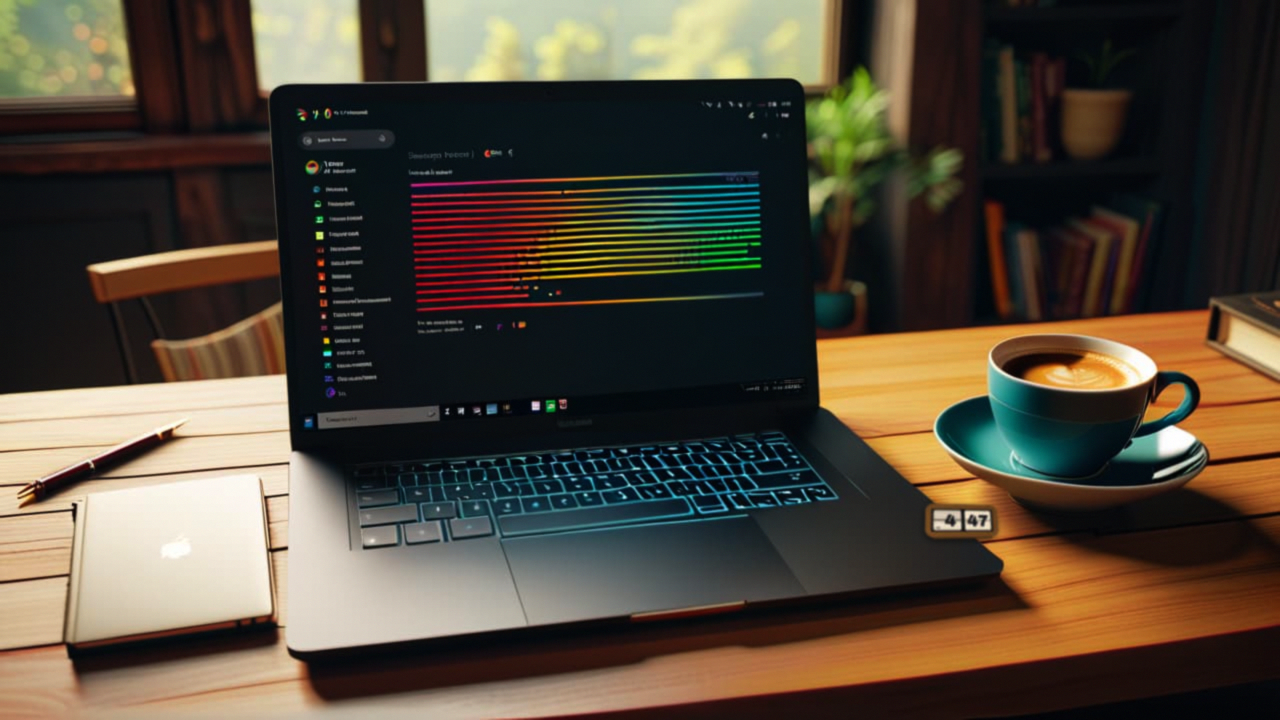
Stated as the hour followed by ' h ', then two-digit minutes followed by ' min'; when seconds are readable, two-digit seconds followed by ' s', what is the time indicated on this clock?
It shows 4 h 47 min
